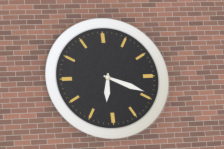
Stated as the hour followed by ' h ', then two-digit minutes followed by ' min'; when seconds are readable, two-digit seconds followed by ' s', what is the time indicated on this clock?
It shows 6 h 19 min
